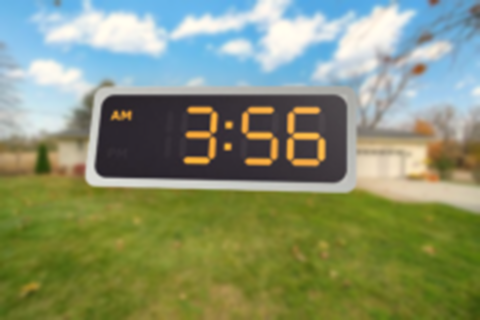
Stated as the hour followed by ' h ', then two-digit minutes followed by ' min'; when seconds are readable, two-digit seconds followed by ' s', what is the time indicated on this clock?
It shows 3 h 56 min
